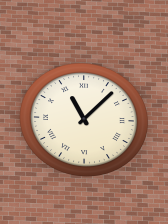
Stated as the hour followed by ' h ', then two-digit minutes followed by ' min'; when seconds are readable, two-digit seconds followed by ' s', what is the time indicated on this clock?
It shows 11 h 07 min
